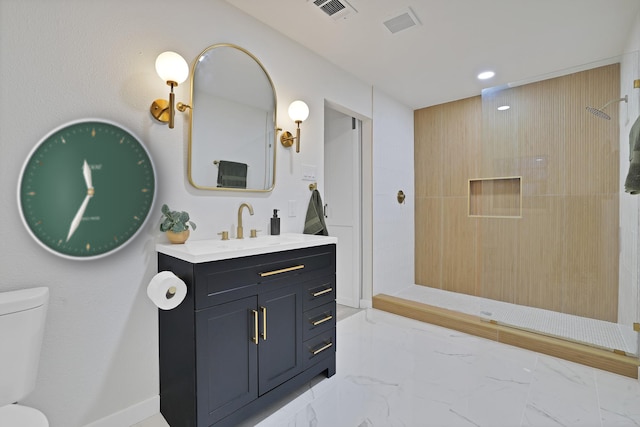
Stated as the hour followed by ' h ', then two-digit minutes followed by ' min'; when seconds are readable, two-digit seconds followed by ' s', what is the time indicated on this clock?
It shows 11 h 34 min
